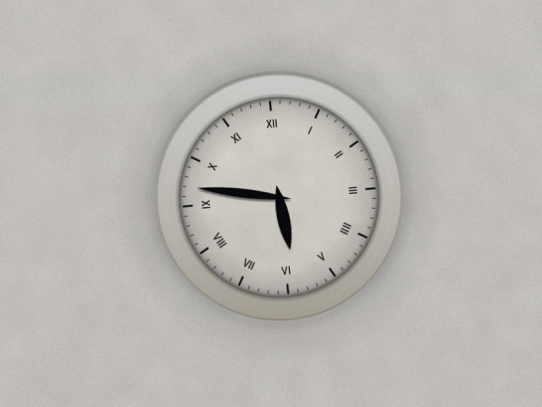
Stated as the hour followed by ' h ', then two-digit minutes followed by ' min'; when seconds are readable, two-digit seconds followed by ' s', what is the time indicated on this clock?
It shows 5 h 47 min
